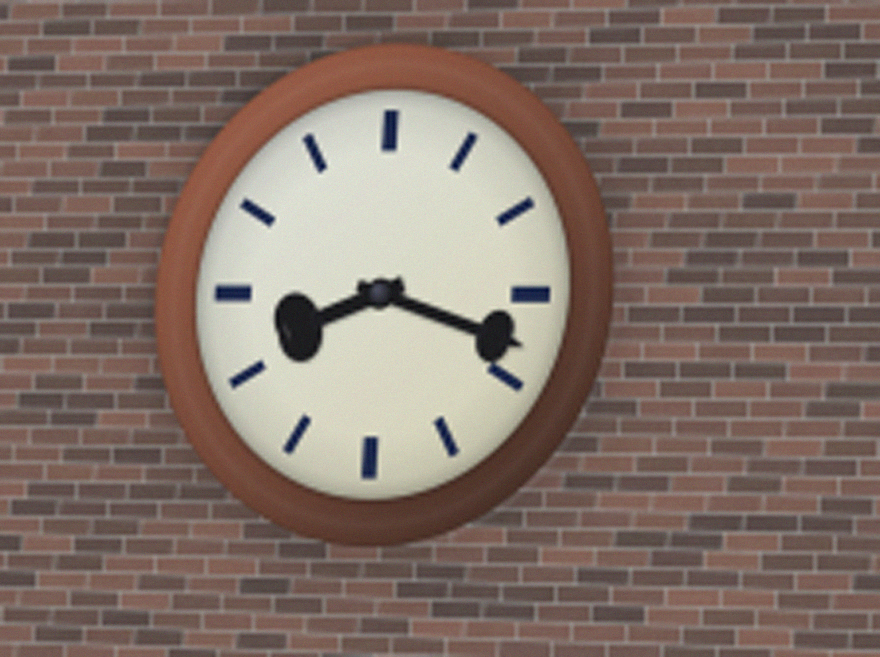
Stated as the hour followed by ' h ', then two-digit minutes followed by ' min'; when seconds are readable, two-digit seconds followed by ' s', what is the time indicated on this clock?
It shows 8 h 18 min
